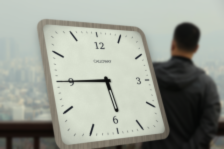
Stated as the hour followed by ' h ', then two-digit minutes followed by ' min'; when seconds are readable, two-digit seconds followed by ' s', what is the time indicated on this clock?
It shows 5 h 45 min
